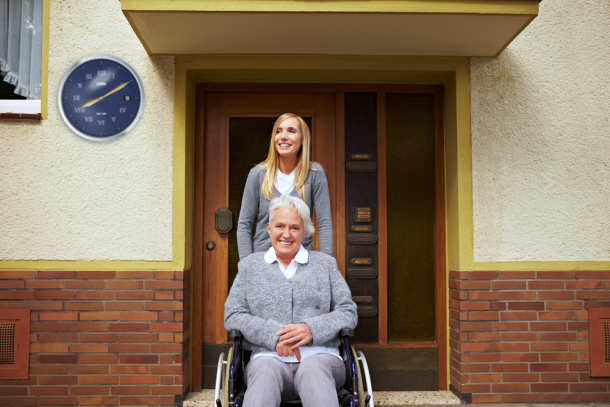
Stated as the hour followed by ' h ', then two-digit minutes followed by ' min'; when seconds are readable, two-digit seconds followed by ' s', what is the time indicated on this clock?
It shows 8 h 10 min
